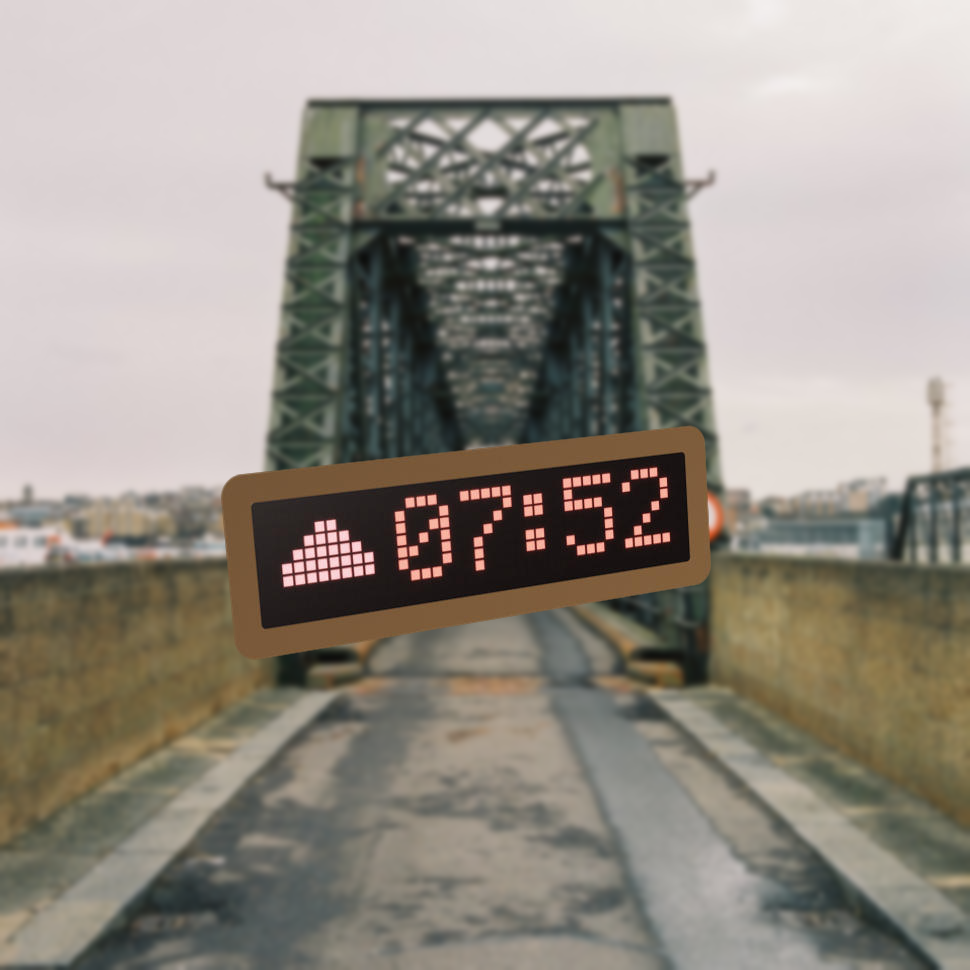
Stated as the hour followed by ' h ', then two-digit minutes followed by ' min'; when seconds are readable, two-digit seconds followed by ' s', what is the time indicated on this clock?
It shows 7 h 52 min
